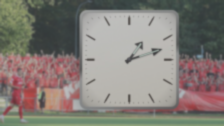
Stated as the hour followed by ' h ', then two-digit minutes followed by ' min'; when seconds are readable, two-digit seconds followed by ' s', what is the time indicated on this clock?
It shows 1 h 12 min
